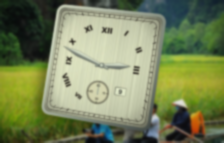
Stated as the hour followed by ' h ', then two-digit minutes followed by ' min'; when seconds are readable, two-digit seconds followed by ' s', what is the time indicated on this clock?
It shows 2 h 48 min
